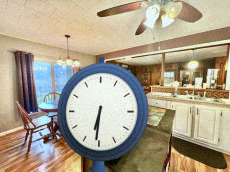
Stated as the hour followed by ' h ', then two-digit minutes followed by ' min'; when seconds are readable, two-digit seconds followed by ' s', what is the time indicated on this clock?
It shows 6 h 31 min
